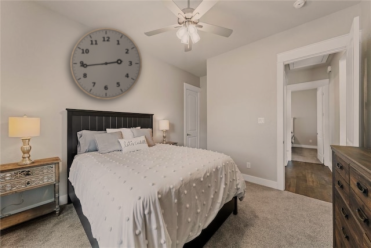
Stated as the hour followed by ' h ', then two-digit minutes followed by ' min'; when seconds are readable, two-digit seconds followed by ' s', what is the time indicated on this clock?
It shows 2 h 44 min
